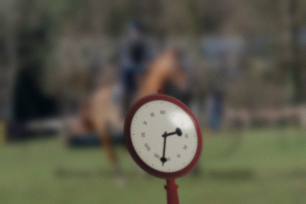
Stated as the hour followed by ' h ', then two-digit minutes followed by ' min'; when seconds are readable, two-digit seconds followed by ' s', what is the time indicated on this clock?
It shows 2 h 32 min
